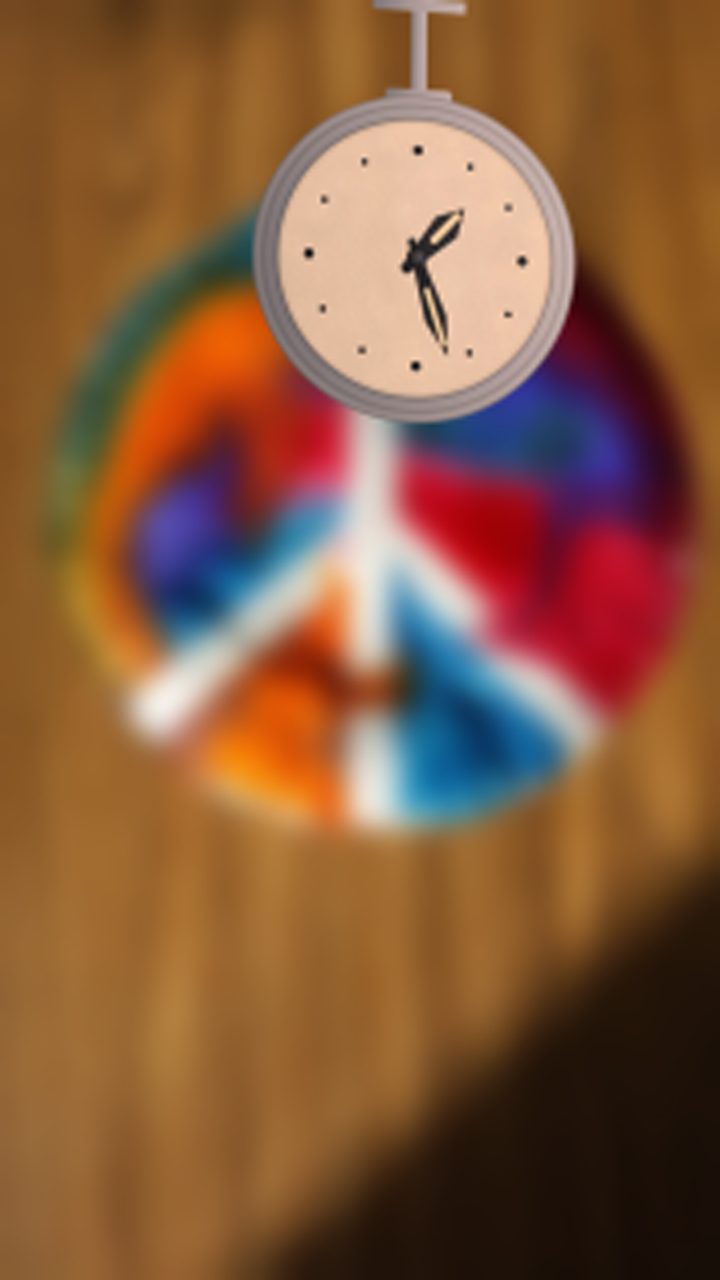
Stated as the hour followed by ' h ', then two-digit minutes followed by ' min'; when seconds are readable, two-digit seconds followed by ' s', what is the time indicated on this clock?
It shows 1 h 27 min
